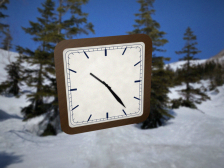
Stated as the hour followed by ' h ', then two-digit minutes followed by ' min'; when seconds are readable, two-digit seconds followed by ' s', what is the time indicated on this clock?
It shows 10 h 24 min
